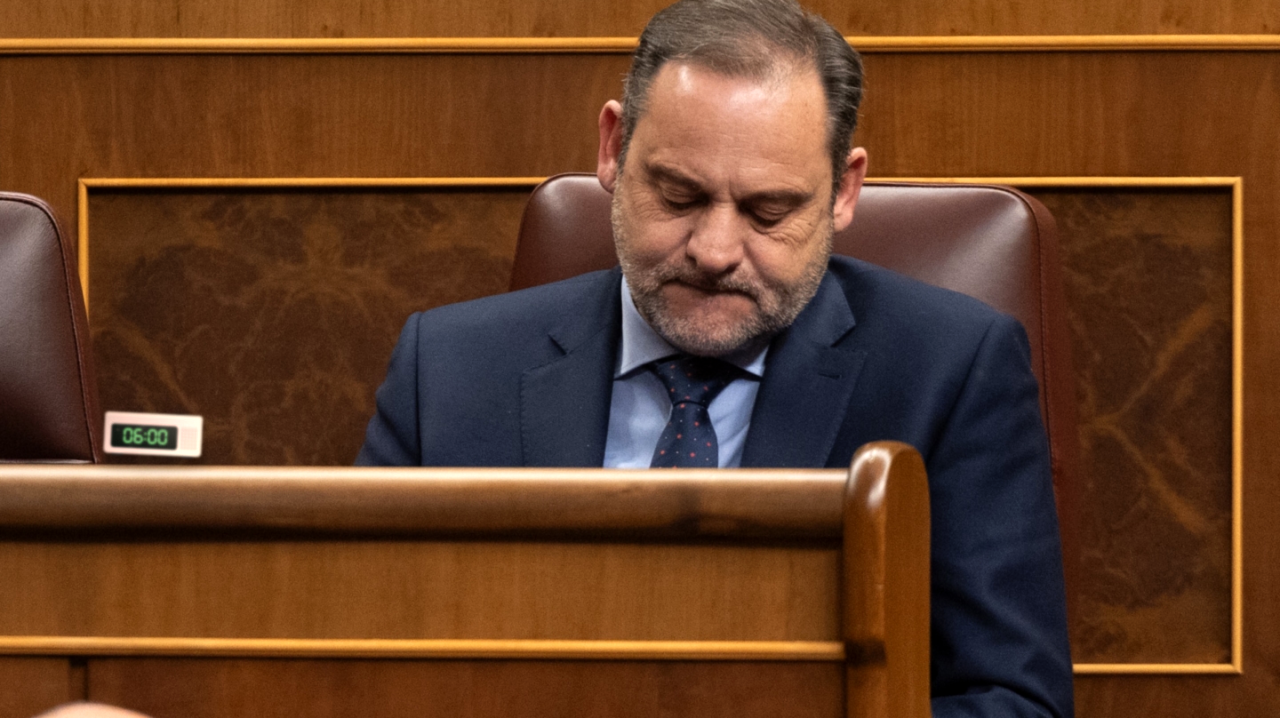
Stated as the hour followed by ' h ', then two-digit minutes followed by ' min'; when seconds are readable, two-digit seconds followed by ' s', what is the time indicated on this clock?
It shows 6 h 00 min
